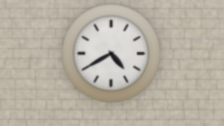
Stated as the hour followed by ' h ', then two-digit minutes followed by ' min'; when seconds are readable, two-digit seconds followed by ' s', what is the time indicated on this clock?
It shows 4 h 40 min
